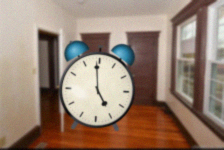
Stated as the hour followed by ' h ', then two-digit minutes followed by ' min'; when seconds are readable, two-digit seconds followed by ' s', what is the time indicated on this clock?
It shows 4 h 59 min
